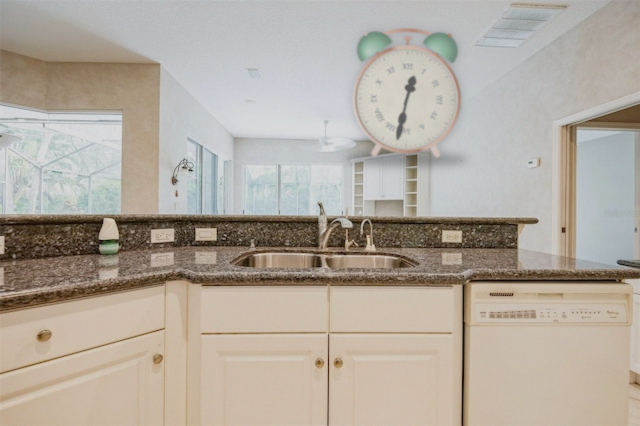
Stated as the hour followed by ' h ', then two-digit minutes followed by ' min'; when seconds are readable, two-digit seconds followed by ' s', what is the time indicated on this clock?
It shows 12 h 32 min
